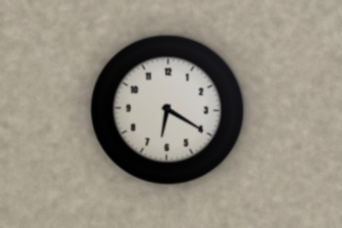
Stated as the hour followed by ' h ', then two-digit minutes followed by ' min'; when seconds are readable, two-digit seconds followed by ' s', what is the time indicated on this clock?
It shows 6 h 20 min
